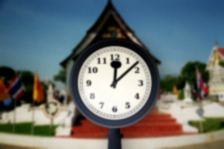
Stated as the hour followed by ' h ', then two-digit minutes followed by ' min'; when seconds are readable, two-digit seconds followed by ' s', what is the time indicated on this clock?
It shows 12 h 08 min
